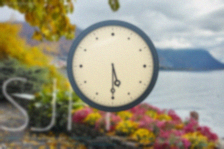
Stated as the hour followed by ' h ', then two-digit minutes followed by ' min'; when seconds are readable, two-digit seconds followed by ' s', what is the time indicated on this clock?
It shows 5 h 30 min
